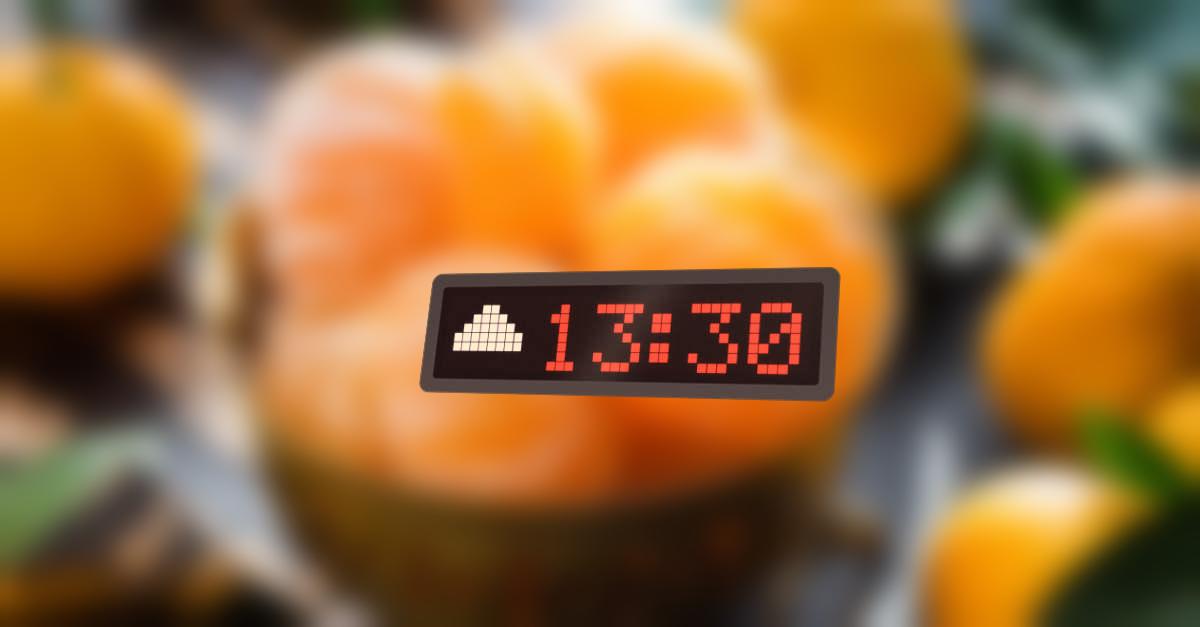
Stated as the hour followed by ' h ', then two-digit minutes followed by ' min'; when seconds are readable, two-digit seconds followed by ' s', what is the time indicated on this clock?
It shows 13 h 30 min
